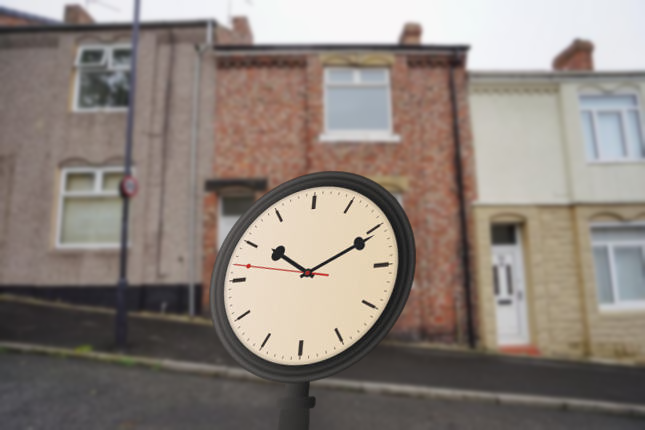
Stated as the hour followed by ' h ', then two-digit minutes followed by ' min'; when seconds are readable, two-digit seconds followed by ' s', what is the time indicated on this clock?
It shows 10 h 10 min 47 s
